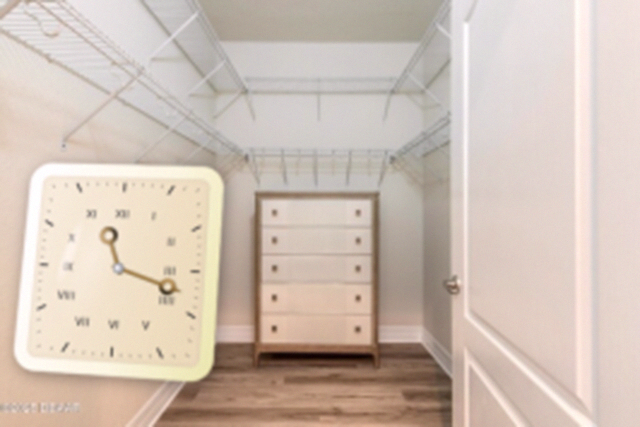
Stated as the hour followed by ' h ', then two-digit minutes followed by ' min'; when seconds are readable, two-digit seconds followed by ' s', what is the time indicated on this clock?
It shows 11 h 18 min
